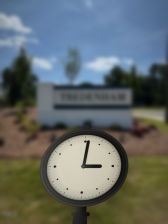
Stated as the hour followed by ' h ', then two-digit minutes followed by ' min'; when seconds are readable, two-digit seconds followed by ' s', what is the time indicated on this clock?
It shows 3 h 01 min
